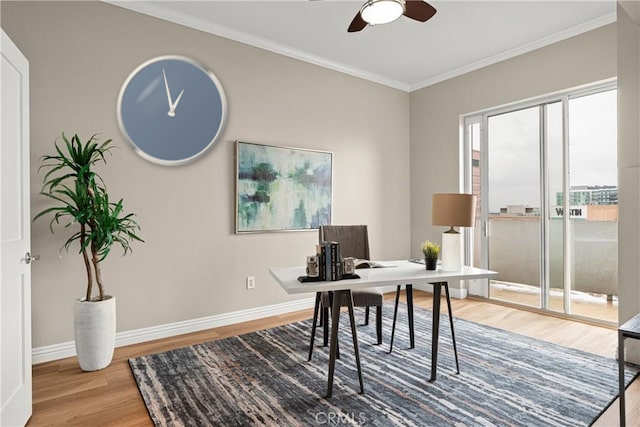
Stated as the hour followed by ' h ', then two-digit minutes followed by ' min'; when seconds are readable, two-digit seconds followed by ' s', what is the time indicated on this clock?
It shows 12 h 58 min
